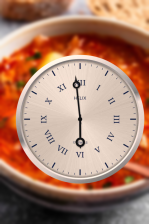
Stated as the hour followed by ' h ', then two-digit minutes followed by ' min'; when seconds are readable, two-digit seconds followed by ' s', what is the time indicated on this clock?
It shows 5 h 59 min
